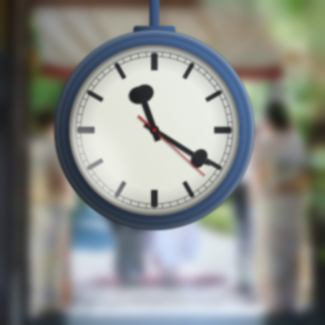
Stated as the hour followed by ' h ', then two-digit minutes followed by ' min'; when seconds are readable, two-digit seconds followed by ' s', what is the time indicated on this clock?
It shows 11 h 20 min 22 s
